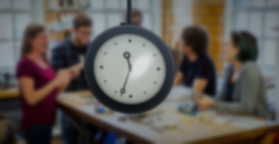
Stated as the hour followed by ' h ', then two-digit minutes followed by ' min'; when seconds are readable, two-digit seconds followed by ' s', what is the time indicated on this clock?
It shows 11 h 33 min
